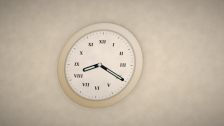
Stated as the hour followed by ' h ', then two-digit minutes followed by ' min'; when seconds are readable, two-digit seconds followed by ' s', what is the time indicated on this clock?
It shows 8 h 20 min
